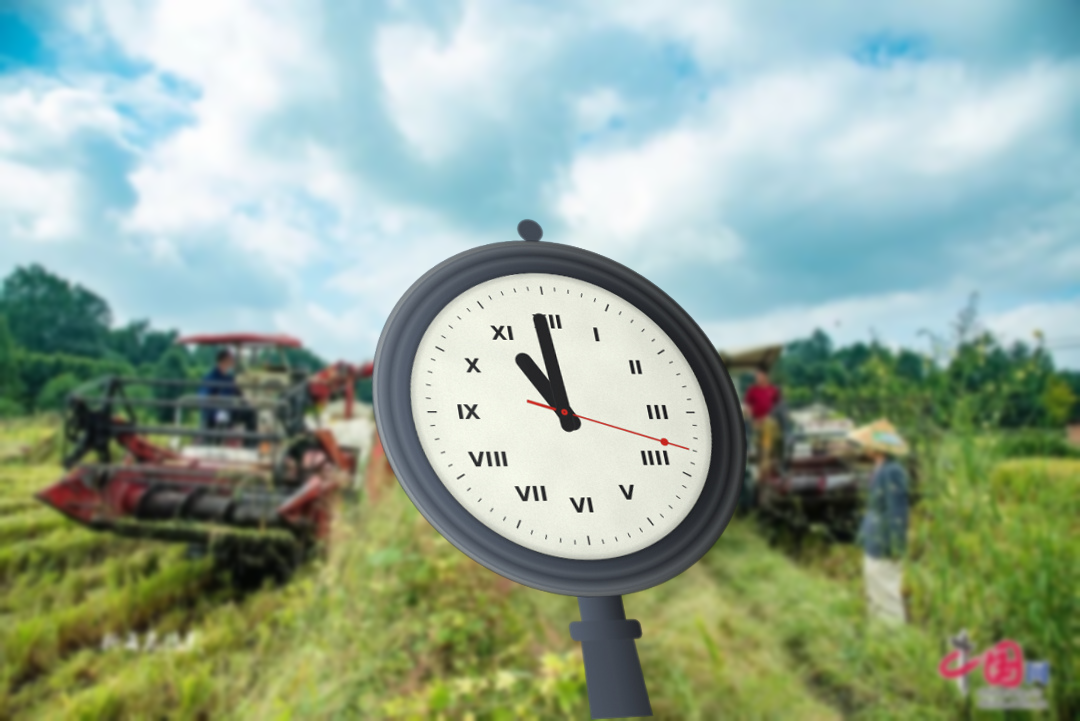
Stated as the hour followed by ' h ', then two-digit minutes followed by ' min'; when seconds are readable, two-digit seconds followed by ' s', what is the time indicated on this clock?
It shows 10 h 59 min 18 s
